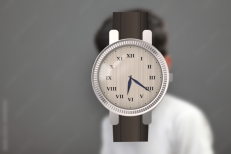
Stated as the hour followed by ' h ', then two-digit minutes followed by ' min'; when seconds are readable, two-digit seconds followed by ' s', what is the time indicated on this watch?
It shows 6 h 21 min
